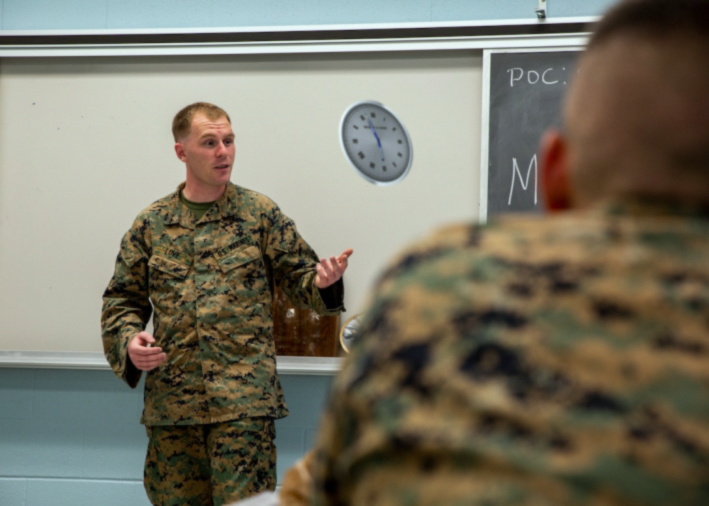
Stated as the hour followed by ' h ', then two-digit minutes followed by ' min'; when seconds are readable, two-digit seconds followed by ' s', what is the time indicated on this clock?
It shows 5 h 57 min
